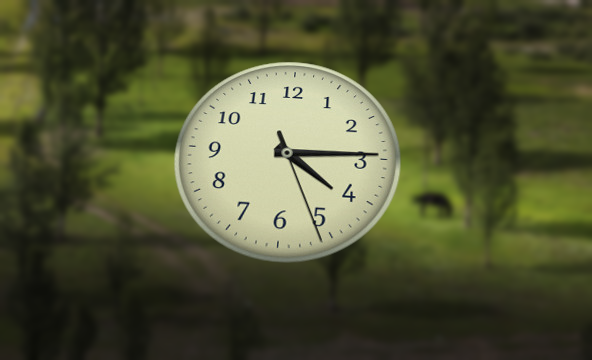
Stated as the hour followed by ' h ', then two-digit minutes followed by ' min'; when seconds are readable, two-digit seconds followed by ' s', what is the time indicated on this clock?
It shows 4 h 14 min 26 s
